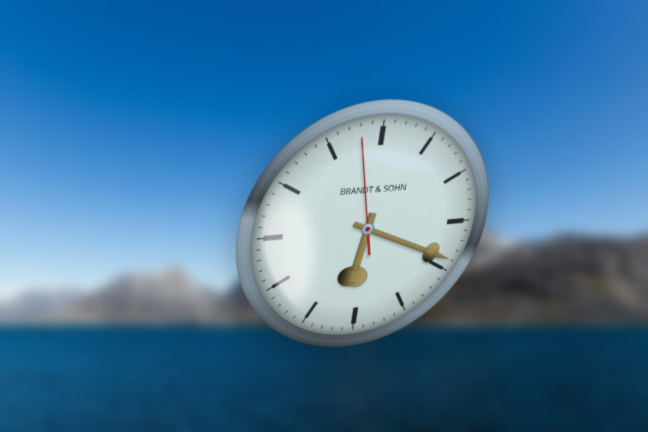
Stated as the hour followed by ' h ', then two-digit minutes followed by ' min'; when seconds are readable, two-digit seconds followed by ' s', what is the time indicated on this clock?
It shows 6 h 18 min 58 s
